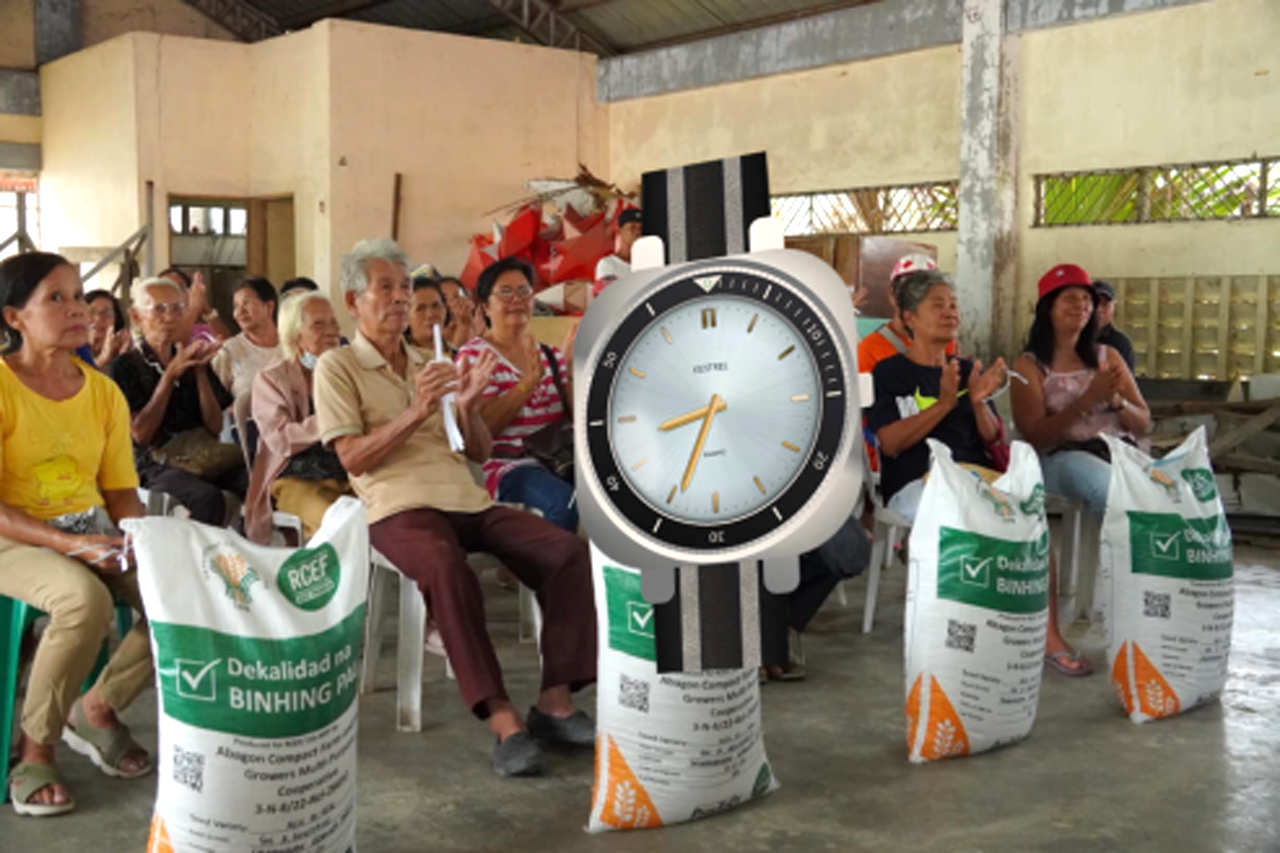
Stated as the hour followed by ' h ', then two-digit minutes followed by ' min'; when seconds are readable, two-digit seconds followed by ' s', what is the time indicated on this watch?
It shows 8 h 34 min
